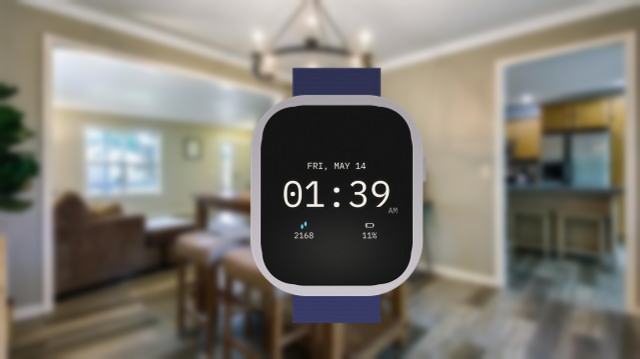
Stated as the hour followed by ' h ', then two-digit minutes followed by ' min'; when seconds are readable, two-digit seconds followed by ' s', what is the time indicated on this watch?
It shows 1 h 39 min
